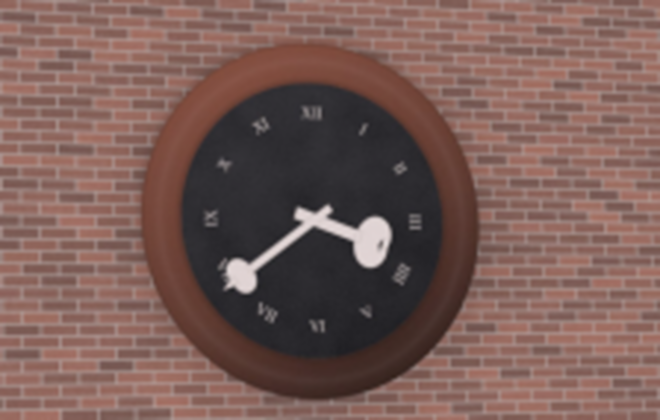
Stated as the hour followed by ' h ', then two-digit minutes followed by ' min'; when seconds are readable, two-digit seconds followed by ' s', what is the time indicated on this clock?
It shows 3 h 39 min
